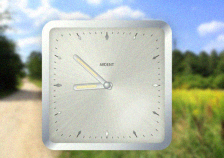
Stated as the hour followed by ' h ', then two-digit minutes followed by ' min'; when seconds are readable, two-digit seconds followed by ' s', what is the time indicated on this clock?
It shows 8 h 52 min
